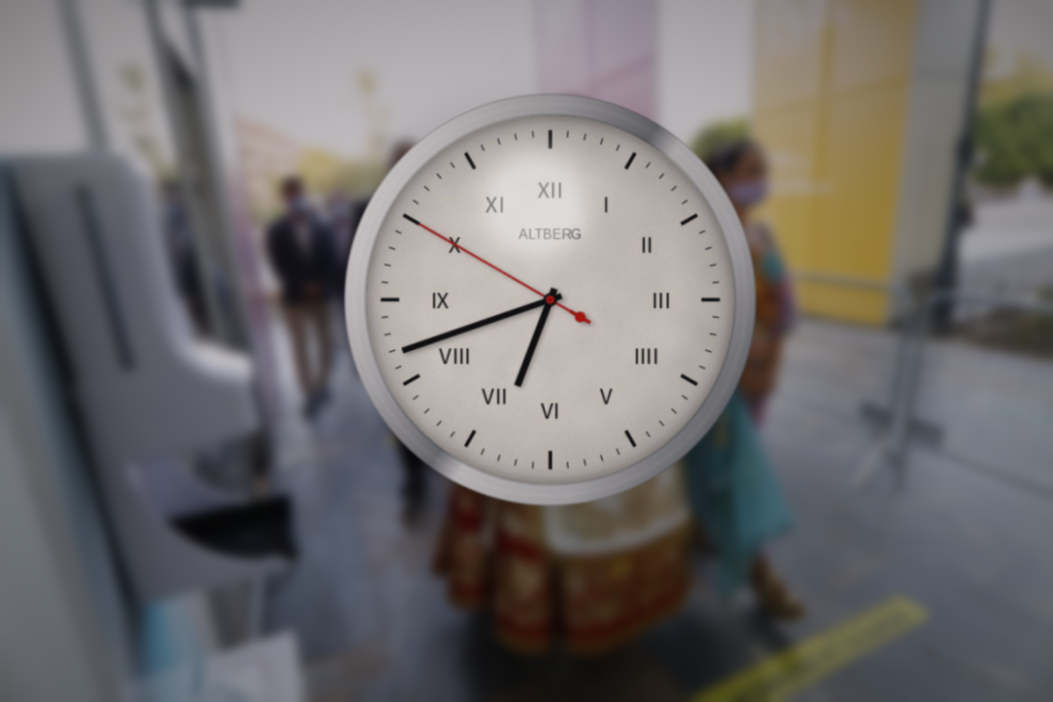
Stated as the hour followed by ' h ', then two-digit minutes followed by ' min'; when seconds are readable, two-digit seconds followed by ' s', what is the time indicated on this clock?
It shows 6 h 41 min 50 s
